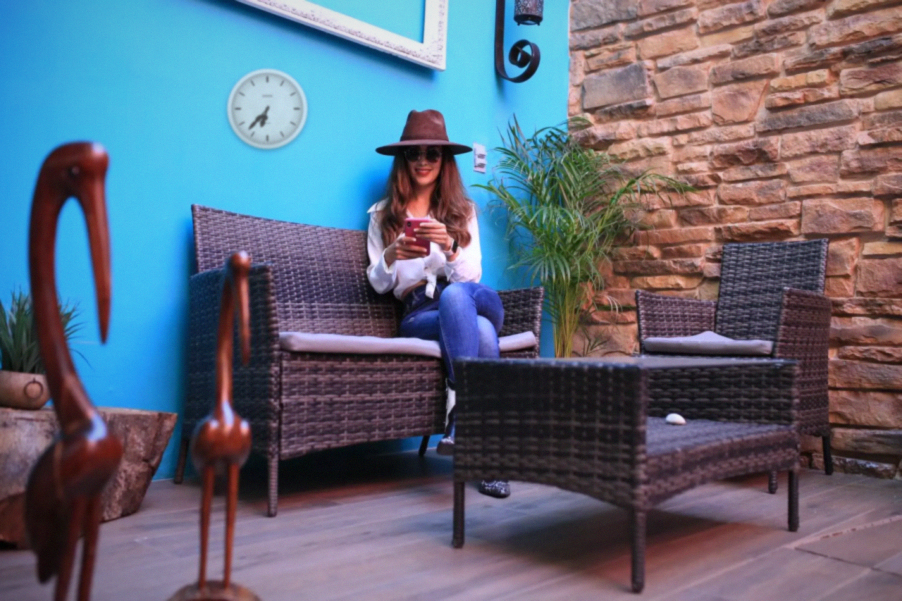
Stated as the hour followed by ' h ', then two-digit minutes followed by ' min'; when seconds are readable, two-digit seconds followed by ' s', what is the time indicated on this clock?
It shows 6 h 37 min
